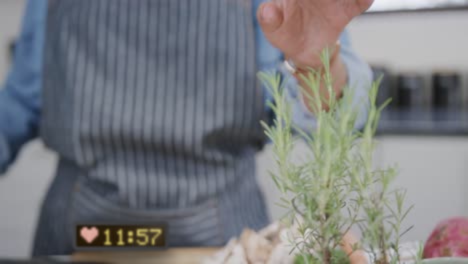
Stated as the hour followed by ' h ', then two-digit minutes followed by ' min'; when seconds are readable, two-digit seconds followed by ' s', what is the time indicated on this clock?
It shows 11 h 57 min
